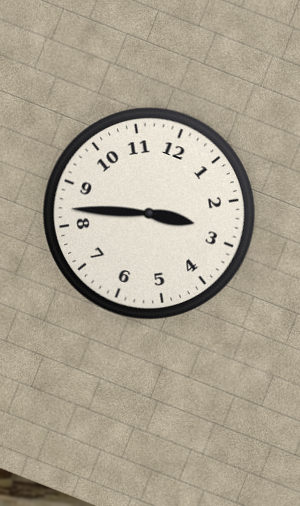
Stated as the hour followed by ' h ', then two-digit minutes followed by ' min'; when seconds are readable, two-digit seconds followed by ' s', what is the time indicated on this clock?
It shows 2 h 42 min
